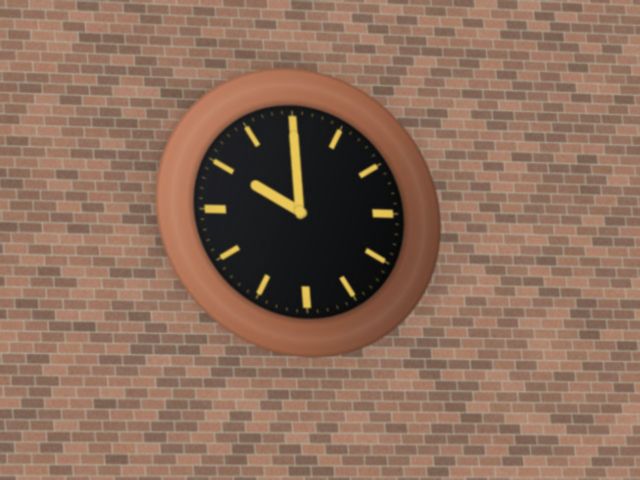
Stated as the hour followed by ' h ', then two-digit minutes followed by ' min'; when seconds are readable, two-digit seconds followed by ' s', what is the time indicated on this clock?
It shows 10 h 00 min
